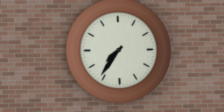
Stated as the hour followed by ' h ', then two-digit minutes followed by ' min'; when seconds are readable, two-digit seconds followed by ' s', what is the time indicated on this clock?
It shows 7 h 36 min
